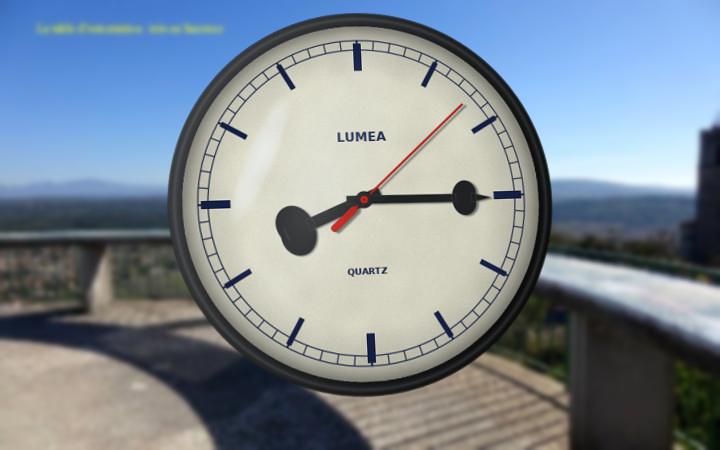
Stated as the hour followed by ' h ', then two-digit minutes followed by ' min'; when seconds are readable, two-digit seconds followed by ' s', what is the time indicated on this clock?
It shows 8 h 15 min 08 s
